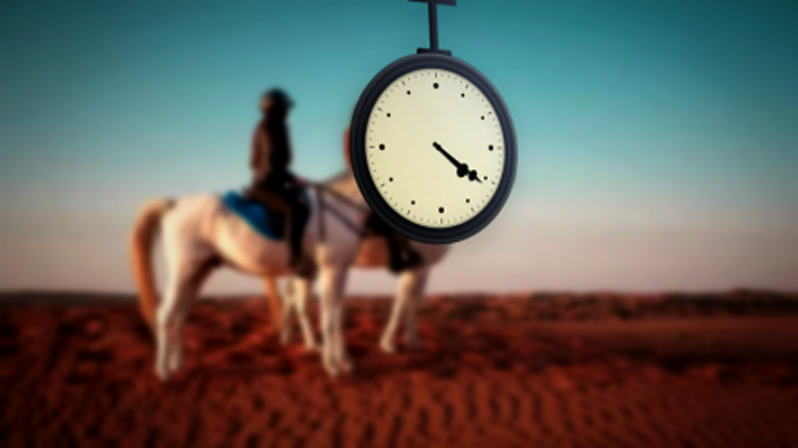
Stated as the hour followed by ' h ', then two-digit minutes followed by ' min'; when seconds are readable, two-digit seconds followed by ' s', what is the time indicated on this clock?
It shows 4 h 21 min
